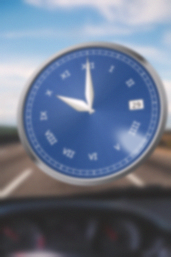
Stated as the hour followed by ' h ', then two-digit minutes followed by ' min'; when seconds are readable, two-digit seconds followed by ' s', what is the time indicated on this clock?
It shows 10 h 00 min
